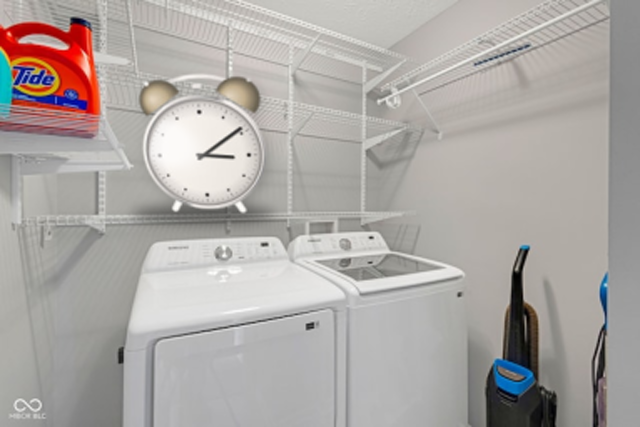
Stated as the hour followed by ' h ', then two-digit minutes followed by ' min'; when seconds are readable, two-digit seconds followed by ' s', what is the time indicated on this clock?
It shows 3 h 09 min
